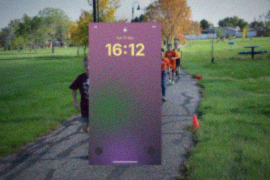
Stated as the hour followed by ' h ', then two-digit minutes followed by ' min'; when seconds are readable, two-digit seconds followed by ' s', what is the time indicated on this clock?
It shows 16 h 12 min
